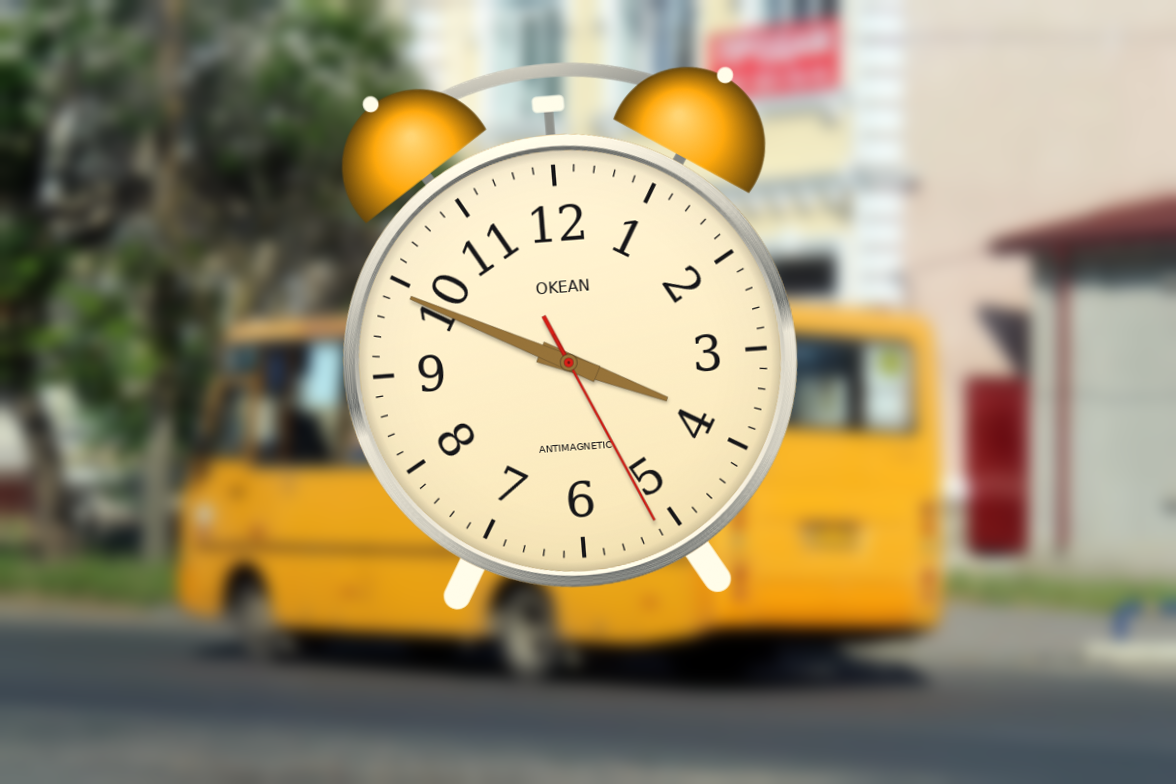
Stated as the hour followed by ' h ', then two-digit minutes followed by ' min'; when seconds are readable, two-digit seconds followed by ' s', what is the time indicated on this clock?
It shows 3 h 49 min 26 s
